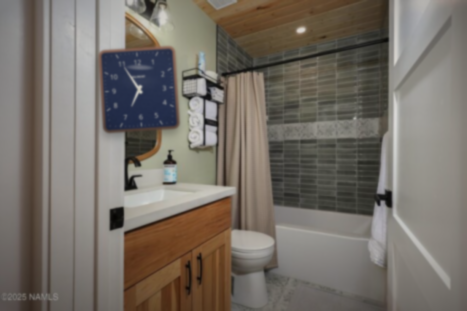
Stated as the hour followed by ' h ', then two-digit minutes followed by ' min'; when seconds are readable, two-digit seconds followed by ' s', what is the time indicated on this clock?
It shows 6 h 55 min
